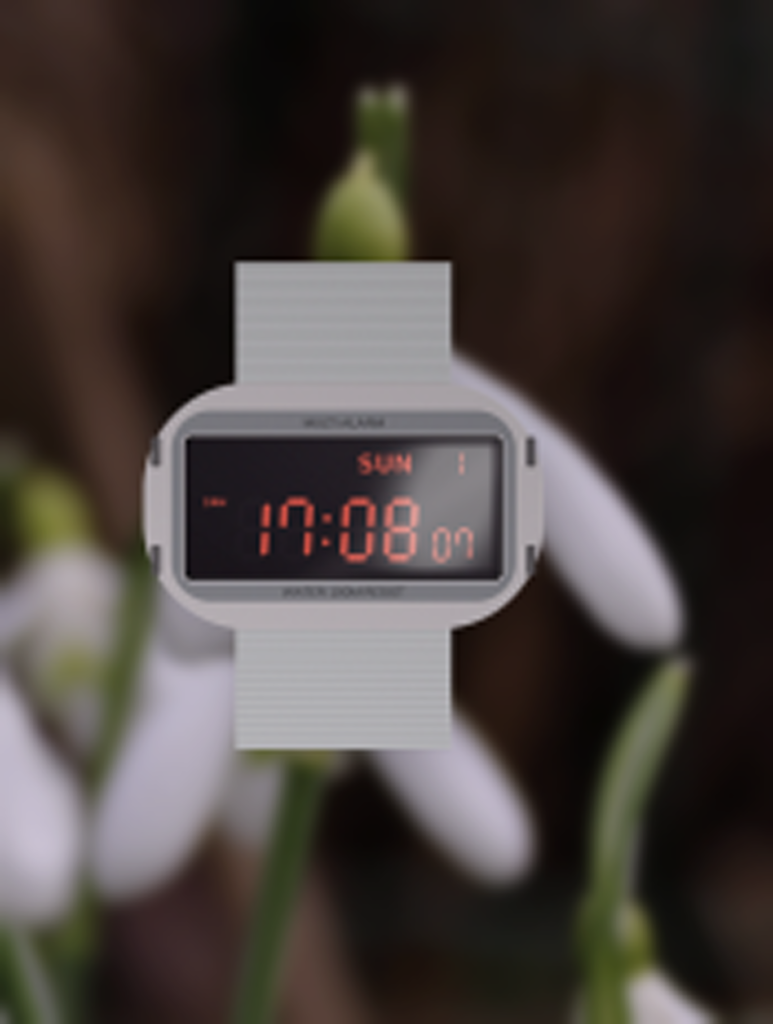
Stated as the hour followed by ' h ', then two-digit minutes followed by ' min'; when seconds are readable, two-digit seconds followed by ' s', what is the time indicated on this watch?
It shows 17 h 08 min 07 s
